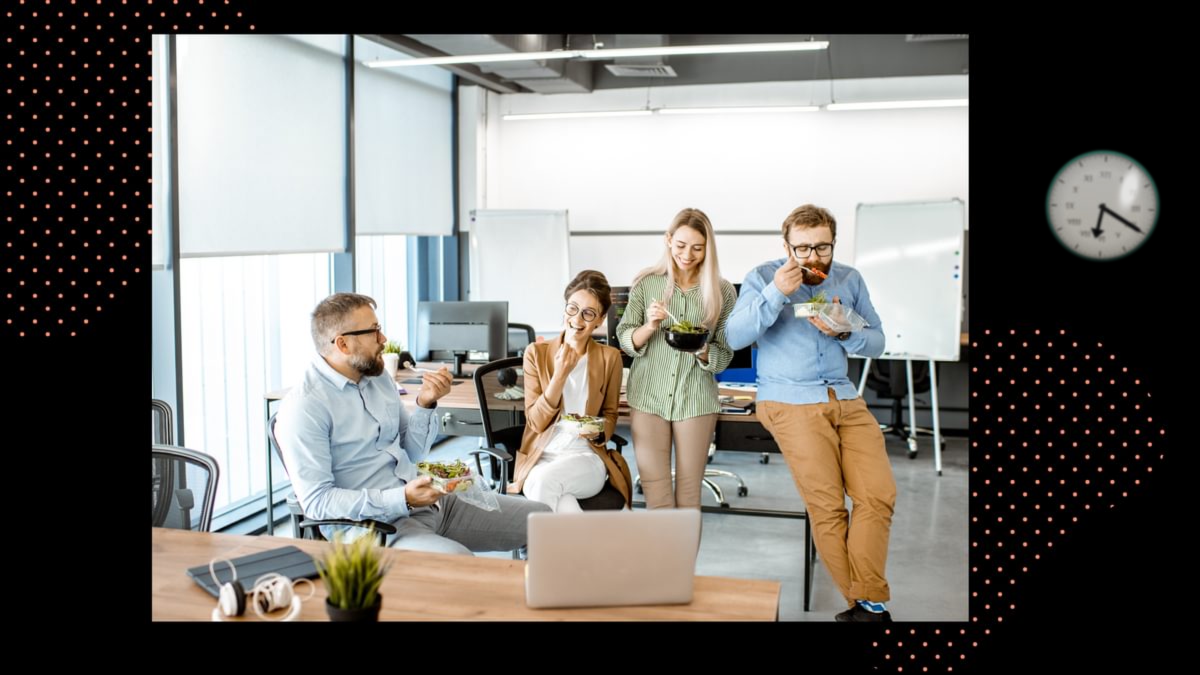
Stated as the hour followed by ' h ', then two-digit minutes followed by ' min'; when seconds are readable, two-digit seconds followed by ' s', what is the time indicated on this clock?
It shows 6 h 20 min
